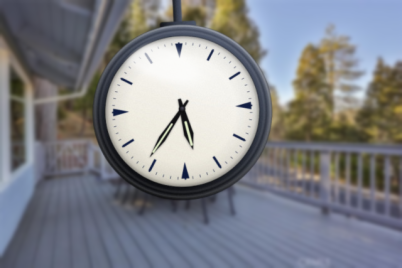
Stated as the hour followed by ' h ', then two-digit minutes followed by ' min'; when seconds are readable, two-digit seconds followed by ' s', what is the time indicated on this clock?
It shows 5 h 36 min
